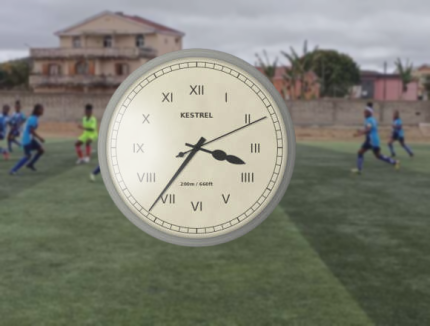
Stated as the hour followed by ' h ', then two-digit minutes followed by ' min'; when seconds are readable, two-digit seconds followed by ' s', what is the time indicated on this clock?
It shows 3 h 36 min 11 s
